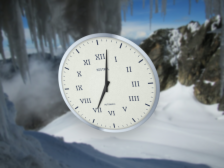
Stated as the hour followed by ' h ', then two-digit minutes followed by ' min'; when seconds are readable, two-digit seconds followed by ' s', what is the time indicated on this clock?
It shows 7 h 02 min
